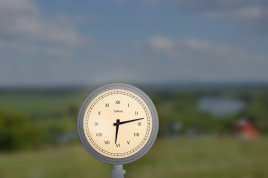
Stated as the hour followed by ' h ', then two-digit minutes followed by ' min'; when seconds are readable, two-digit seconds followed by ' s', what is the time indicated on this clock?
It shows 6 h 13 min
